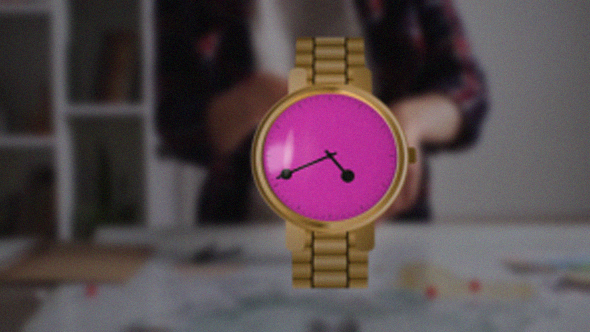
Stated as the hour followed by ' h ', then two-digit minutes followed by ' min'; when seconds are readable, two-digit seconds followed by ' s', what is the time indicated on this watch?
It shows 4 h 41 min
